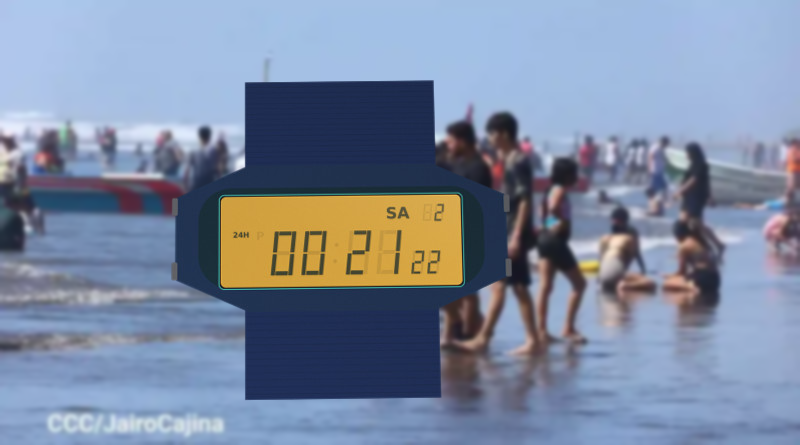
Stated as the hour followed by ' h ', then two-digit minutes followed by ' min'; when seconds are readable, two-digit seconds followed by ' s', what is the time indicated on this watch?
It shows 0 h 21 min 22 s
